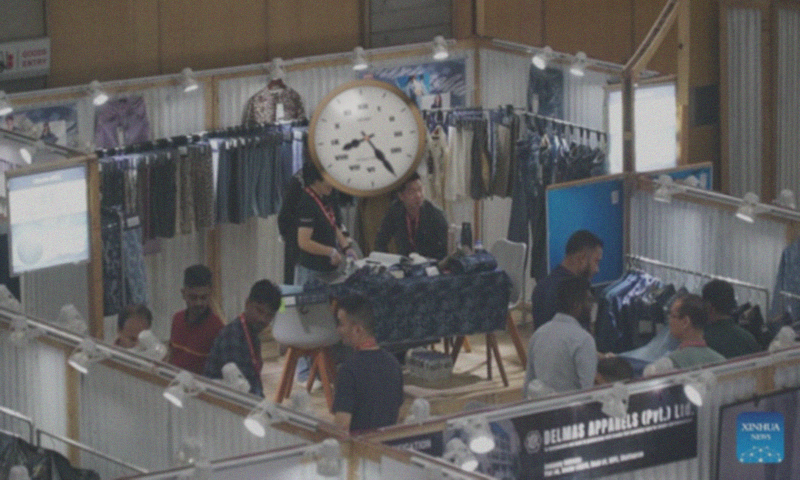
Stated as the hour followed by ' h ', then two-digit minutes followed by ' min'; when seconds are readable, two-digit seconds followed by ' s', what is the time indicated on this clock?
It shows 8 h 25 min
